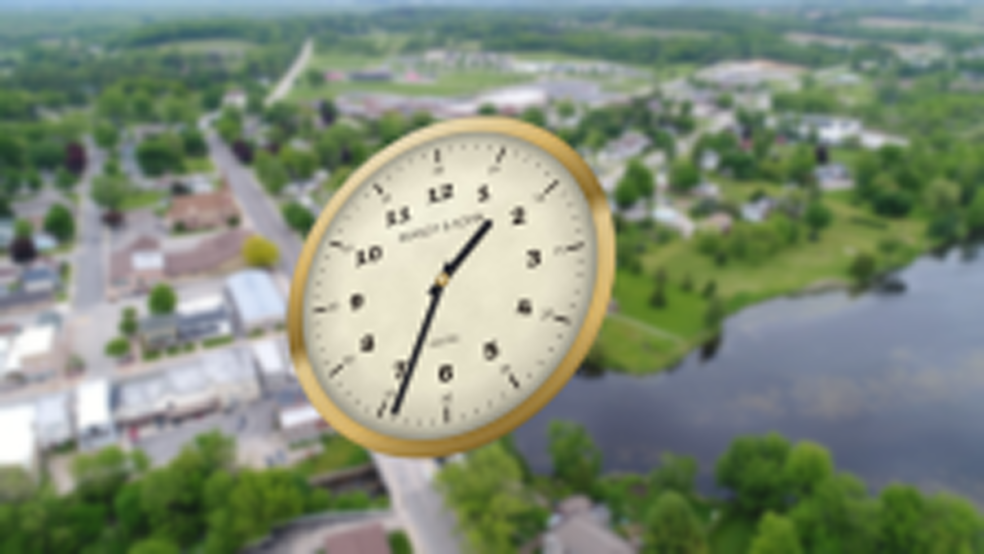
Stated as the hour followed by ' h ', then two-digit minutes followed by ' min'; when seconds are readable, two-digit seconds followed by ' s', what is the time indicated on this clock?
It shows 1 h 34 min
